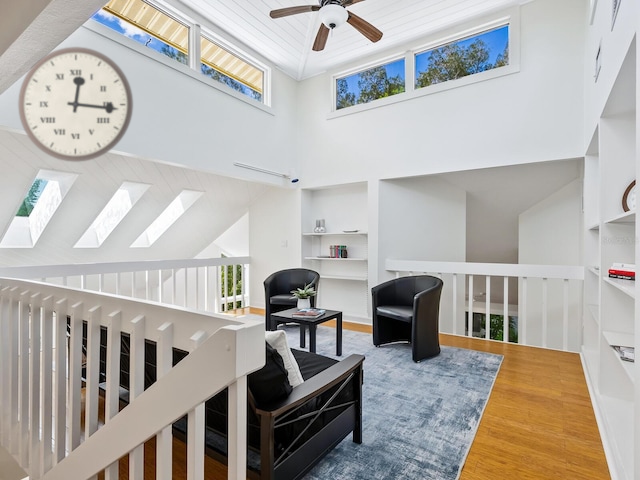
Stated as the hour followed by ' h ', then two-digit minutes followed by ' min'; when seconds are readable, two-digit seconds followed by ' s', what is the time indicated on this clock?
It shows 12 h 16 min
